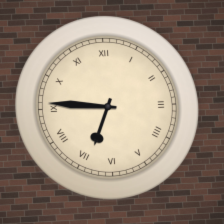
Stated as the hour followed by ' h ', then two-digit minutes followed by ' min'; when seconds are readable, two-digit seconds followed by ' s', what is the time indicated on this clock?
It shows 6 h 46 min
